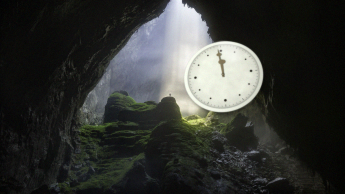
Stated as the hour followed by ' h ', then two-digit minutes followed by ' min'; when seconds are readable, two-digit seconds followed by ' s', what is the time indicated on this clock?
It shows 11 h 59 min
